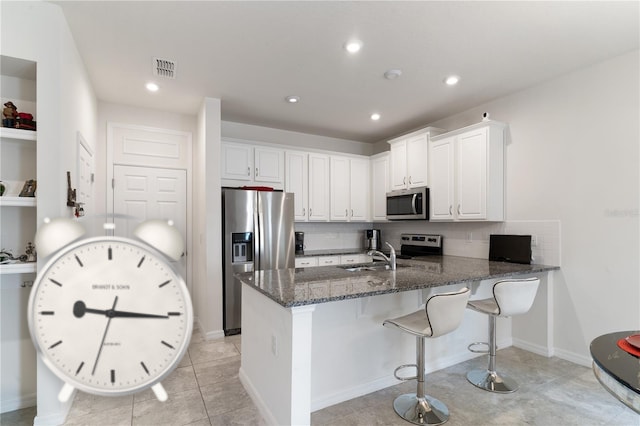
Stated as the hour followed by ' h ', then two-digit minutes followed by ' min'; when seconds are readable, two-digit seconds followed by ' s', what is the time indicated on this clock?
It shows 9 h 15 min 33 s
